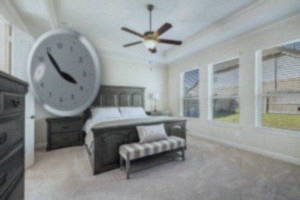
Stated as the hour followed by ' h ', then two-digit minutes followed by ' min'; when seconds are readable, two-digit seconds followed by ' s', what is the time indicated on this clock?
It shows 3 h 54 min
